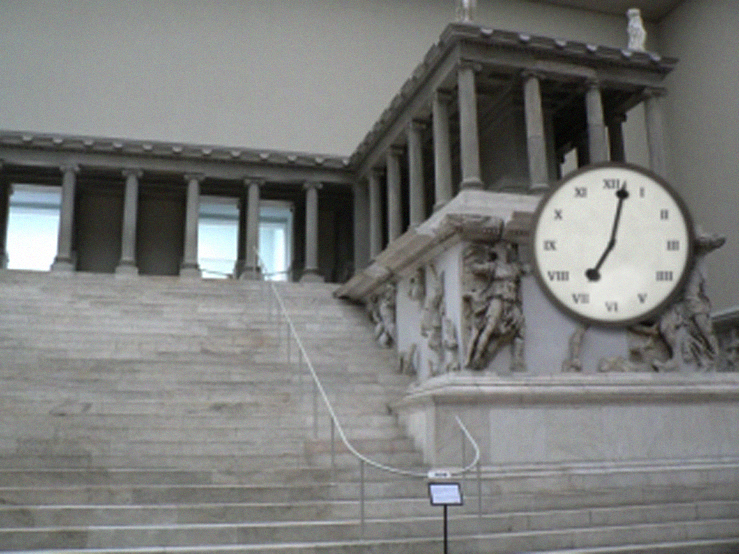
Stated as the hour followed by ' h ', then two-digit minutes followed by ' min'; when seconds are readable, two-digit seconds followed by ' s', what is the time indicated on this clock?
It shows 7 h 02 min
